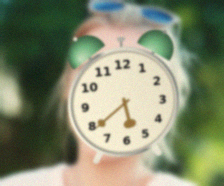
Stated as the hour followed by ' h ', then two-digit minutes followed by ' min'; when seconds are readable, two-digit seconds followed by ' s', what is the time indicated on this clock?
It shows 5 h 39 min
